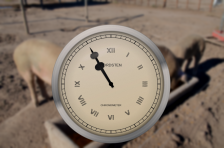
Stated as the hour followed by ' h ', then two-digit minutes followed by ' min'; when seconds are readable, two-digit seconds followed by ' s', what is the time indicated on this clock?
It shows 10 h 55 min
